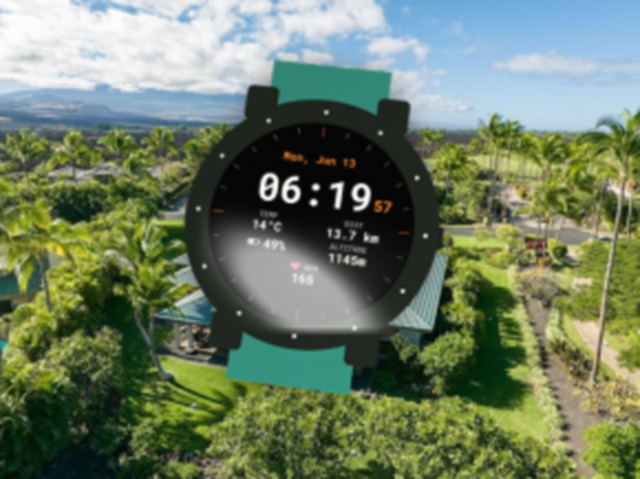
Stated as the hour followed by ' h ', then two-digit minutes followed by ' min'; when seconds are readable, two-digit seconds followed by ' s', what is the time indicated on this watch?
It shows 6 h 19 min
